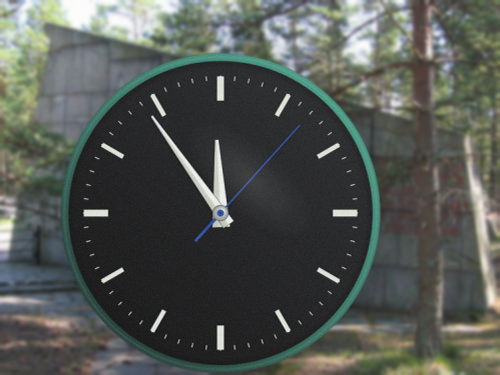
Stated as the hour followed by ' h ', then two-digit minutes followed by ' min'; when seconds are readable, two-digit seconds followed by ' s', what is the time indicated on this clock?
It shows 11 h 54 min 07 s
